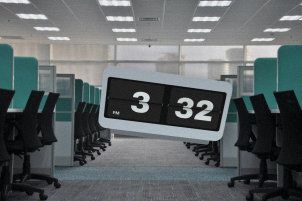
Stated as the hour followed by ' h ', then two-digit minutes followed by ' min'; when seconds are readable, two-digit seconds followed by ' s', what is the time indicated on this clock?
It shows 3 h 32 min
